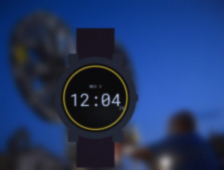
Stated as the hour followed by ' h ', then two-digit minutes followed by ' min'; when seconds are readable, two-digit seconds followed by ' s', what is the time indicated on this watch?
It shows 12 h 04 min
